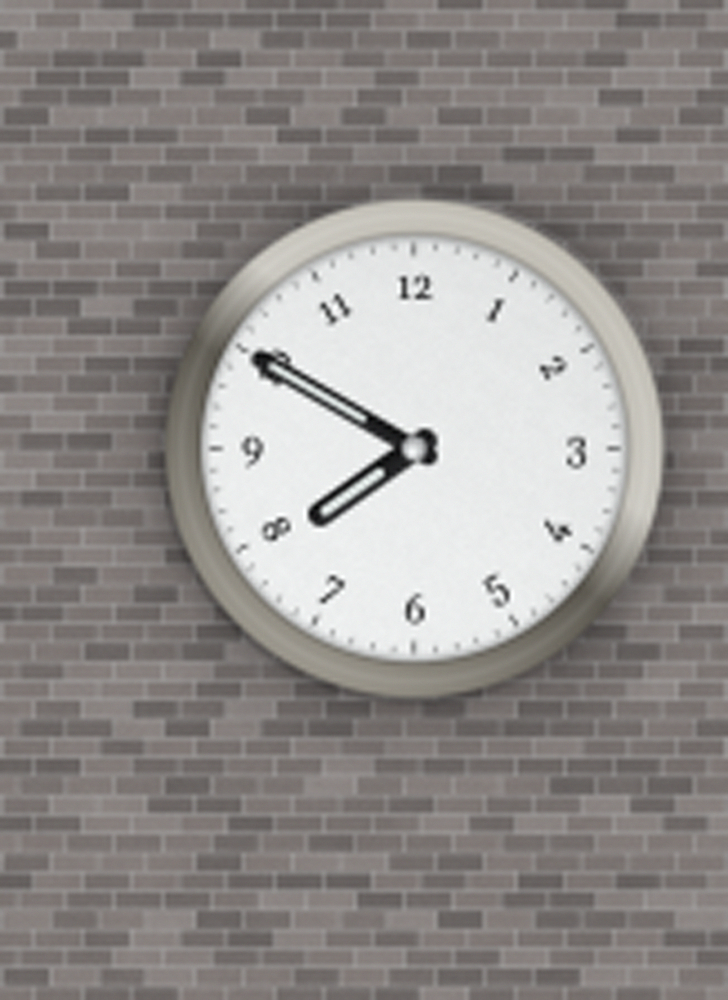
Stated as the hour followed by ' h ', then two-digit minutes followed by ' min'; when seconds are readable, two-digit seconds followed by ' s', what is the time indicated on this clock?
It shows 7 h 50 min
